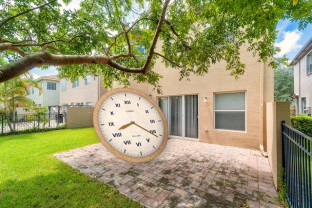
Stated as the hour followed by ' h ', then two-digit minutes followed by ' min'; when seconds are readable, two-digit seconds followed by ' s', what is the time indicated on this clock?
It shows 8 h 21 min
